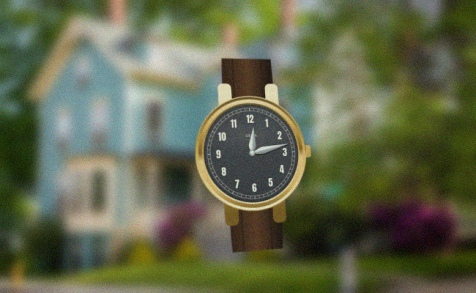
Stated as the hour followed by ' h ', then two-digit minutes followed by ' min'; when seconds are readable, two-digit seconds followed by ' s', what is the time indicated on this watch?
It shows 12 h 13 min
